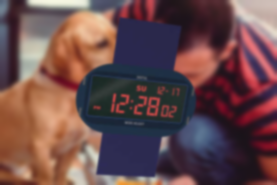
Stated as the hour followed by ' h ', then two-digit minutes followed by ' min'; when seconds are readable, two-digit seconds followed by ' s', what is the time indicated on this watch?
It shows 12 h 28 min 02 s
